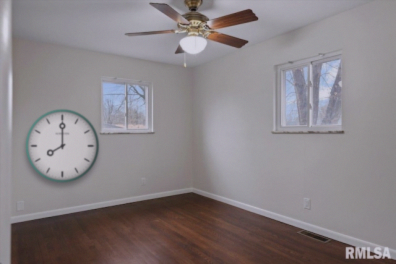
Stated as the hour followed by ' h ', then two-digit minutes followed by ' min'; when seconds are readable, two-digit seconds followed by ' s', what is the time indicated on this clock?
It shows 8 h 00 min
